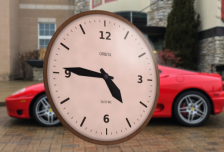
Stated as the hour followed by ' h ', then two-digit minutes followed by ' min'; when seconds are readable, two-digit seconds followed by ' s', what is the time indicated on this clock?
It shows 4 h 46 min
